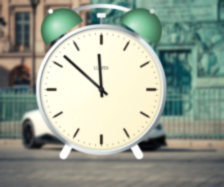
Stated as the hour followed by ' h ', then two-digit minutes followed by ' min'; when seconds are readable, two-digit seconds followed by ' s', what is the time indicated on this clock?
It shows 11 h 52 min
